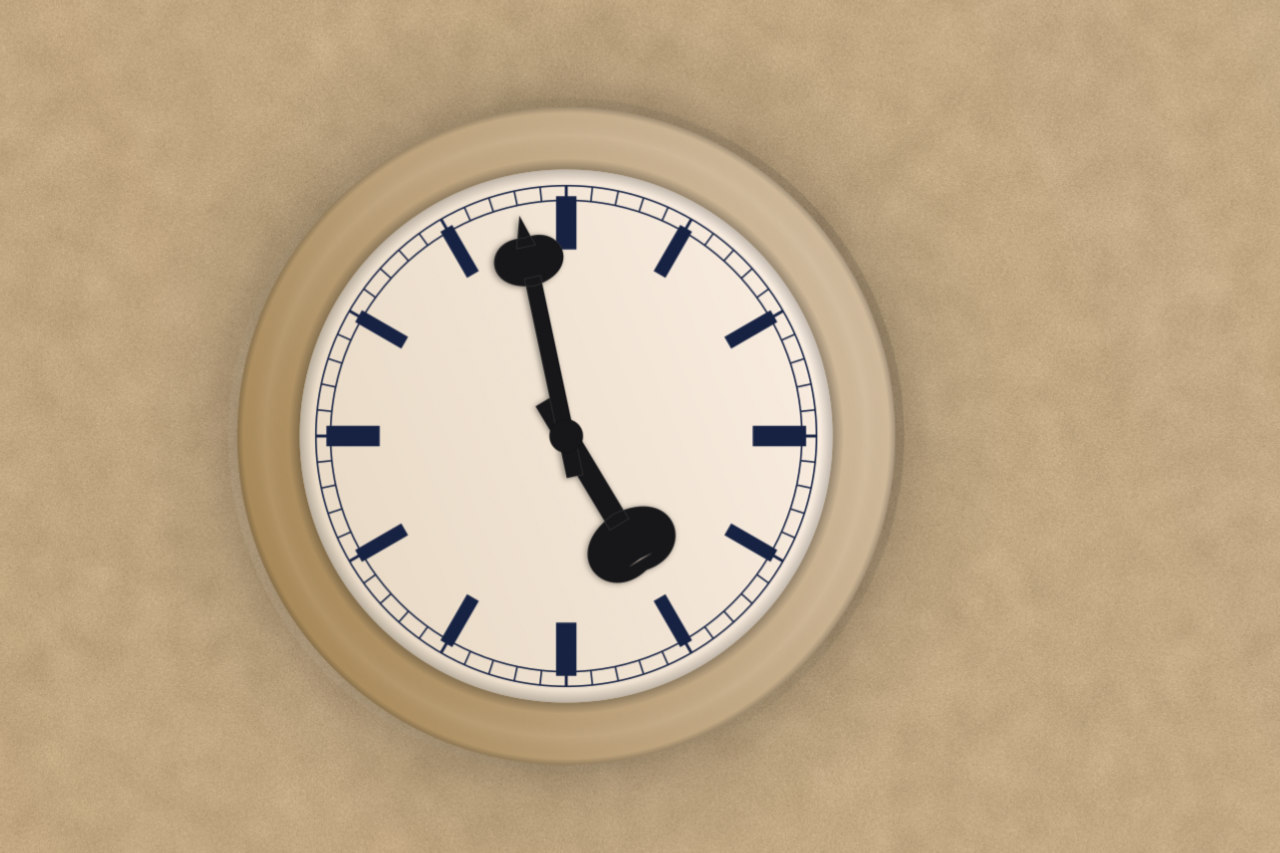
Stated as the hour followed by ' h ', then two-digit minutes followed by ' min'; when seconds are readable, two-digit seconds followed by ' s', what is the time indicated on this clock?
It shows 4 h 58 min
